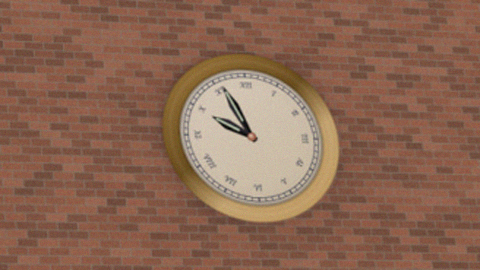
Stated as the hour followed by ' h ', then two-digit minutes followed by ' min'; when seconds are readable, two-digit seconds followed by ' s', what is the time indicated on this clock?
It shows 9 h 56 min
